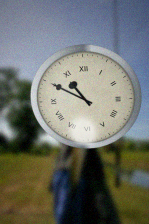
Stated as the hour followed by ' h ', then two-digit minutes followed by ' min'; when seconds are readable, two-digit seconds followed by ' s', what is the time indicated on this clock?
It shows 10 h 50 min
